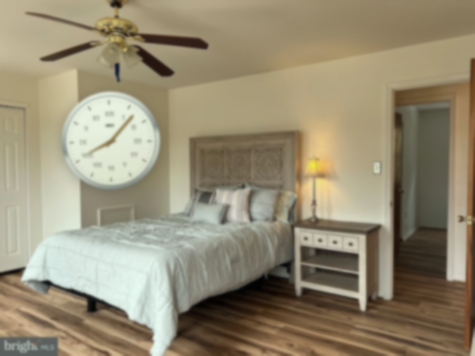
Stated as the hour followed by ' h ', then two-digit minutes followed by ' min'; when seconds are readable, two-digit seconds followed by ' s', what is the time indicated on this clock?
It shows 8 h 07 min
